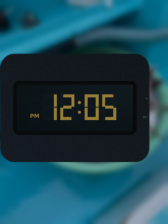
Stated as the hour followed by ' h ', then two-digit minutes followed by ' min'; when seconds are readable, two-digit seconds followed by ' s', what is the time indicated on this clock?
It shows 12 h 05 min
